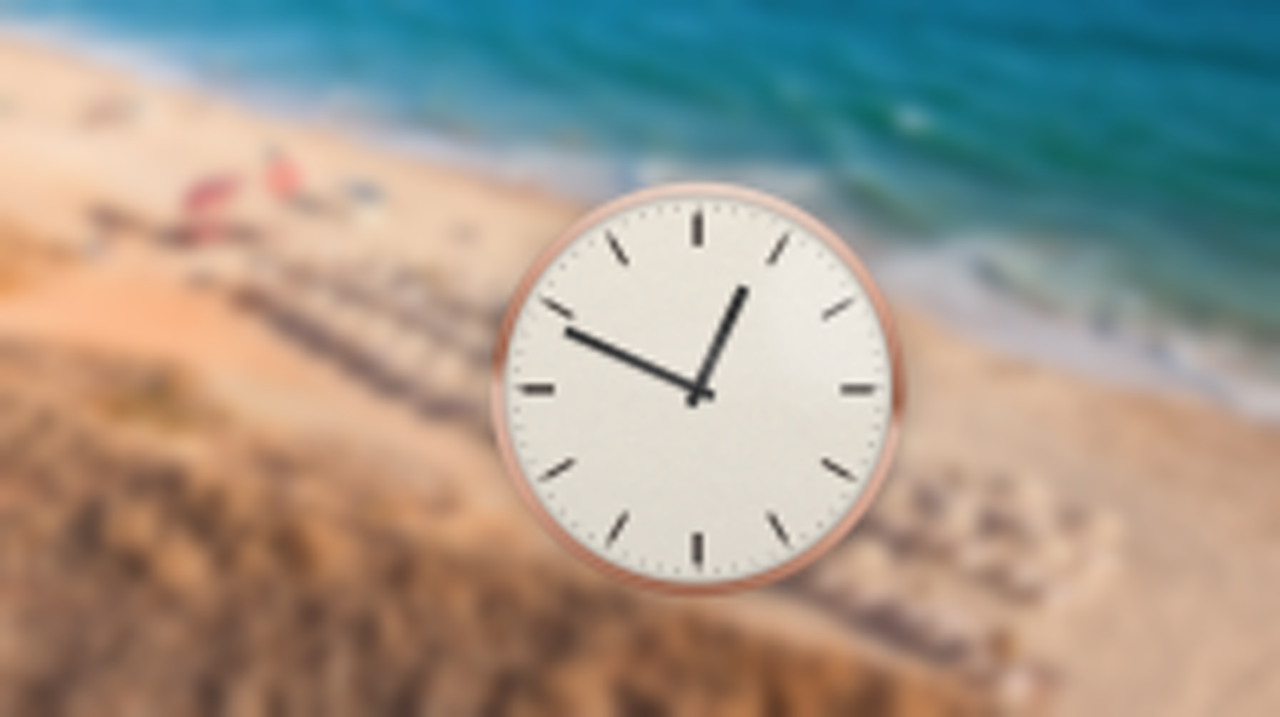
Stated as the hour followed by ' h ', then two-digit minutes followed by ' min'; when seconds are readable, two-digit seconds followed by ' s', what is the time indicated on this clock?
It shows 12 h 49 min
